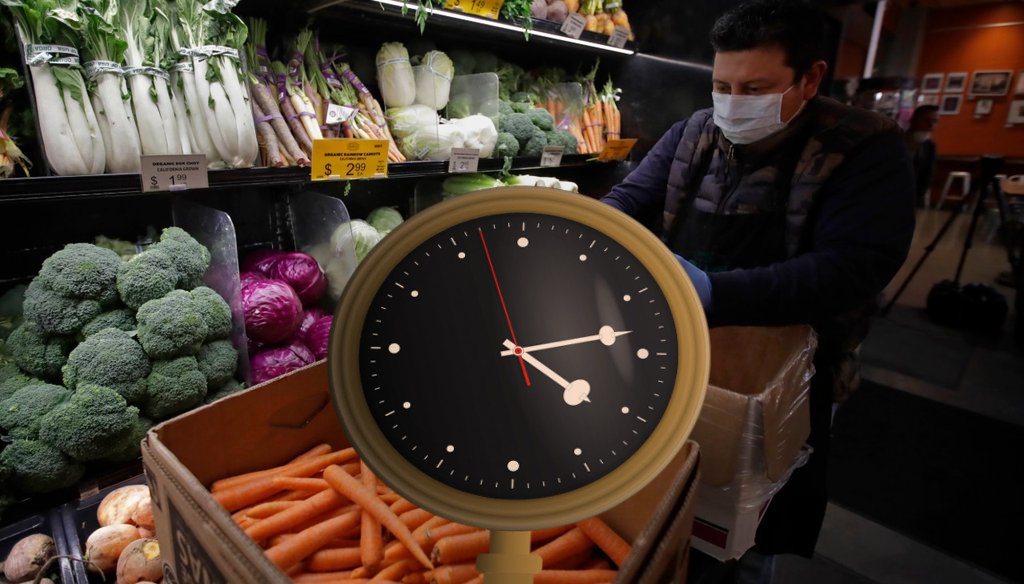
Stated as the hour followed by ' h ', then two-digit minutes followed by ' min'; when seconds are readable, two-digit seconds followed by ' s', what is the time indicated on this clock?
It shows 4 h 12 min 57 s
